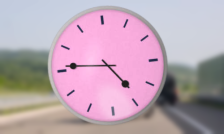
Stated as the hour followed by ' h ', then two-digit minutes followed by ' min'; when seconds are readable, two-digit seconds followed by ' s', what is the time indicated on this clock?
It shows 4 h 46 min
